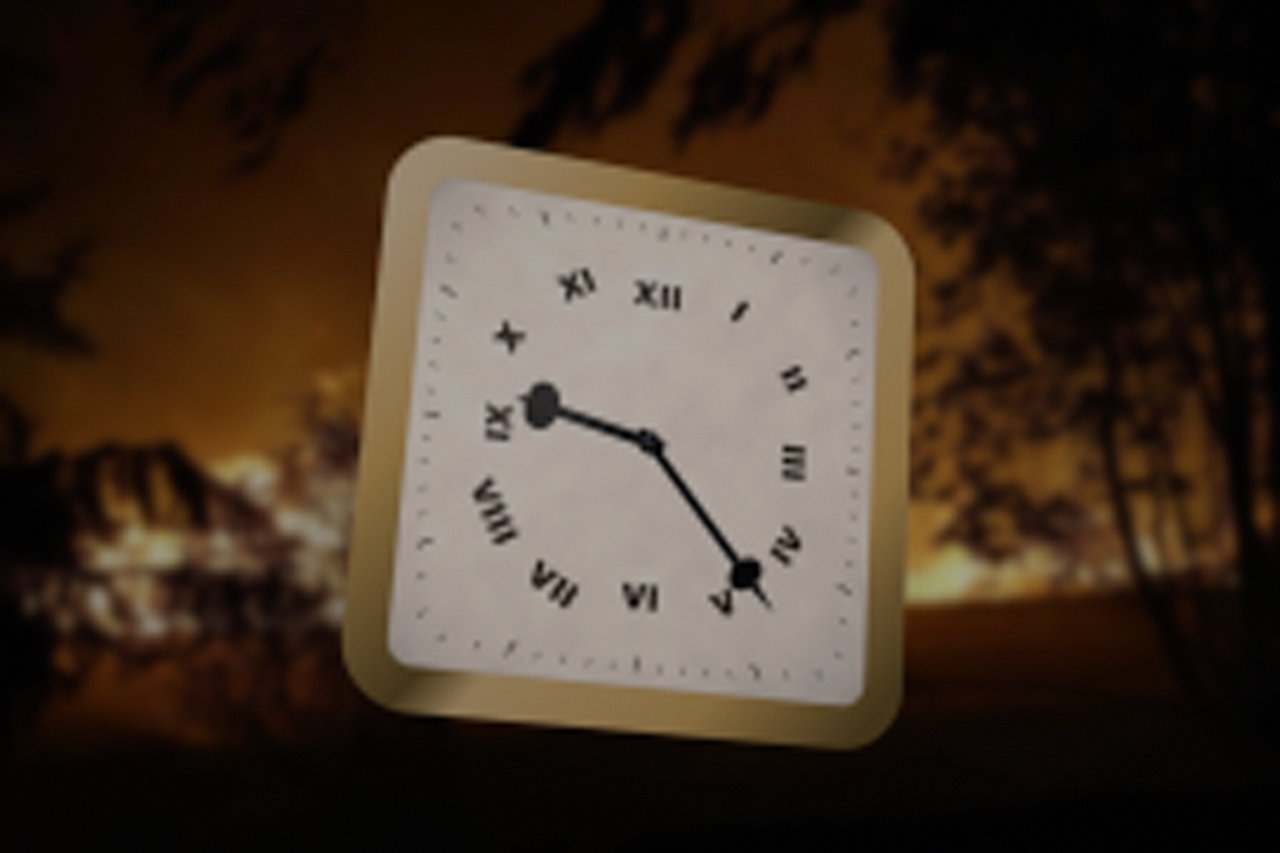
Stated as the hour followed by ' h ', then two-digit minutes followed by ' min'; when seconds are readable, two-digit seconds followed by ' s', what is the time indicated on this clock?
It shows 9 h 23 min
